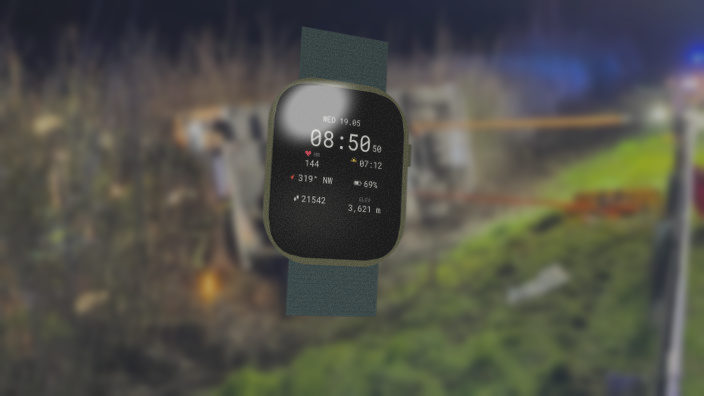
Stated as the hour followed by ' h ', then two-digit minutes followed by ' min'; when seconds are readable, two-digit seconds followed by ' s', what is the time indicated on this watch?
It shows 8 h 50 min 50 s
